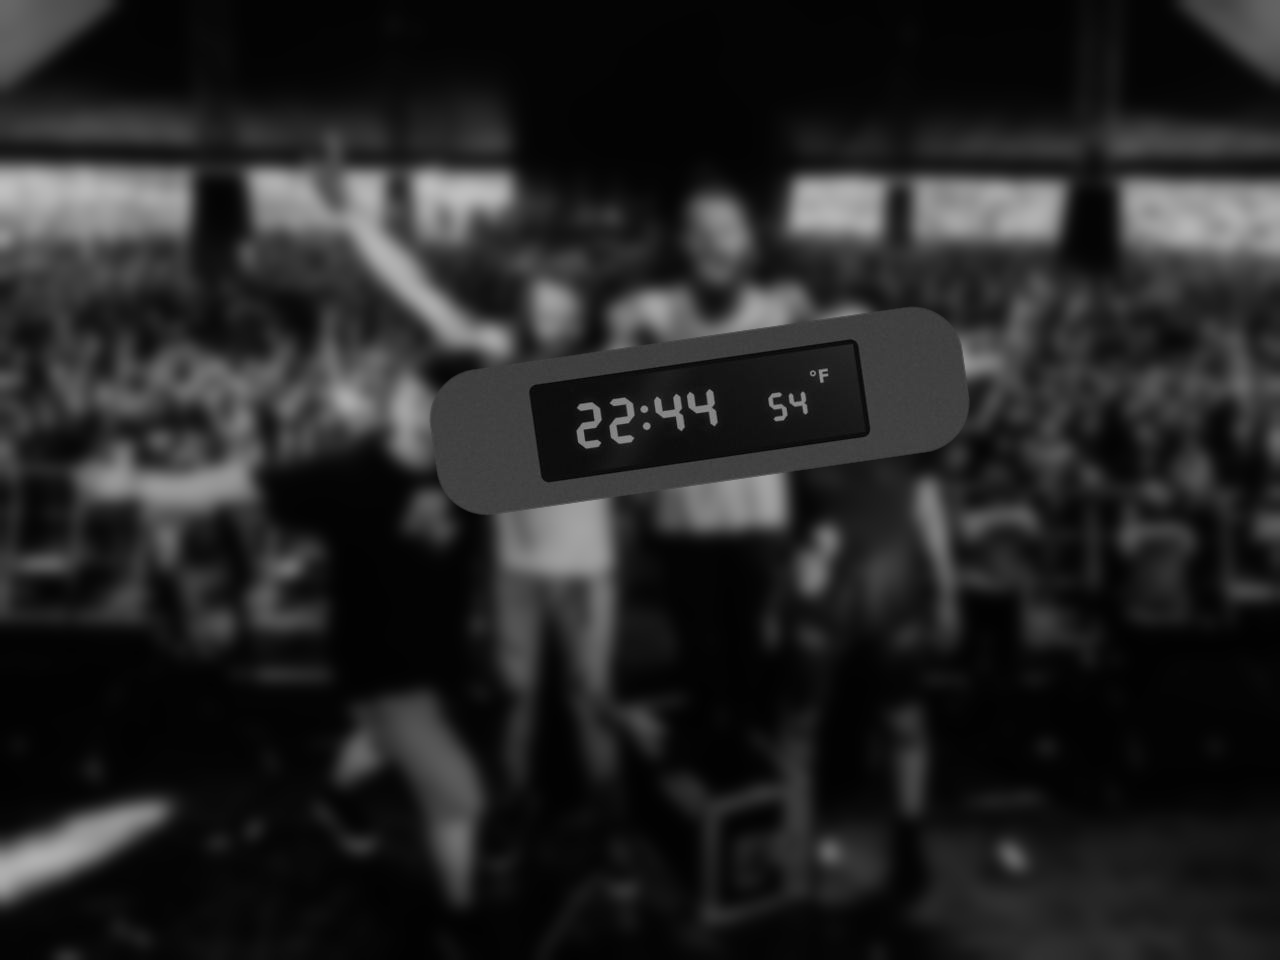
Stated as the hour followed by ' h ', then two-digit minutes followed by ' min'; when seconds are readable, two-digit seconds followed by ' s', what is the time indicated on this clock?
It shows 22 h 44 min
